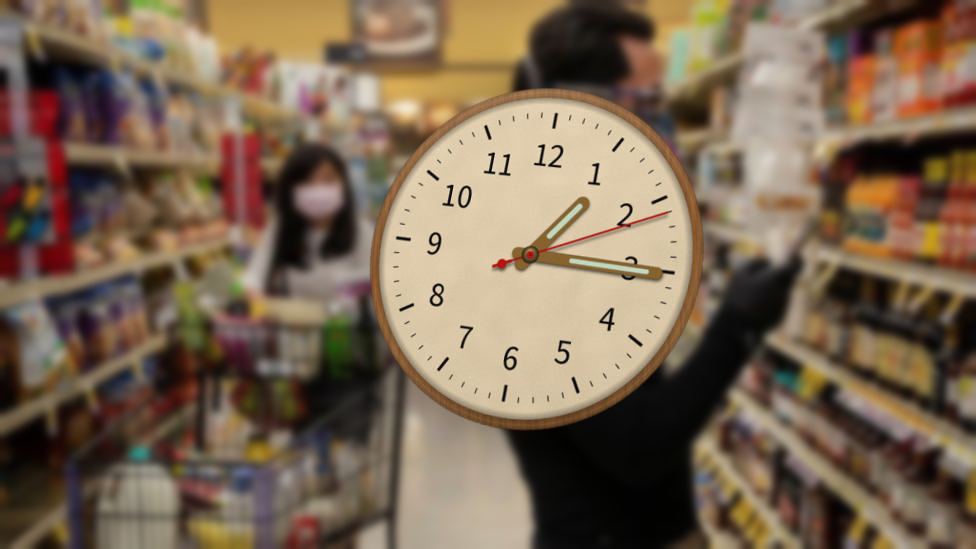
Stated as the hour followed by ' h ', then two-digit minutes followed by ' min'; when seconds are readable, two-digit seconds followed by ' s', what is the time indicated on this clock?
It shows 1 h 15 min 11 s
